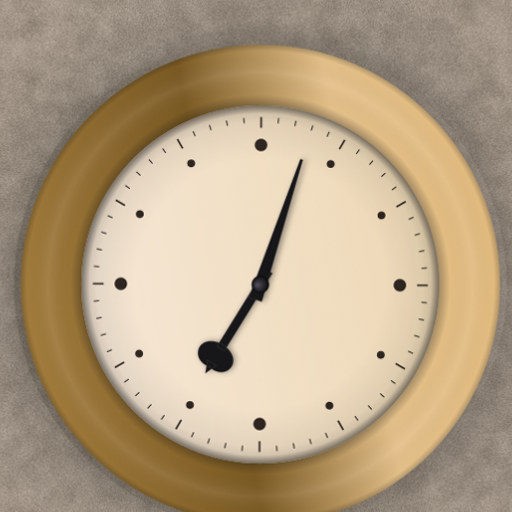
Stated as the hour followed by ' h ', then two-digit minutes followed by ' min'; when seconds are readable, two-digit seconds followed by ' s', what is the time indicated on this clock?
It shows 7 h 03 min
